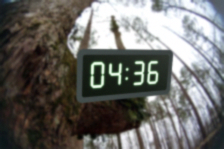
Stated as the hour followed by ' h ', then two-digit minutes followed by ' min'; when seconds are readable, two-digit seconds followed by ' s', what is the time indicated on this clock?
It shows 4 h 36 min
